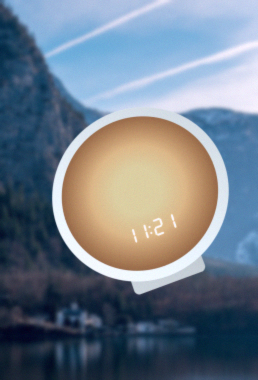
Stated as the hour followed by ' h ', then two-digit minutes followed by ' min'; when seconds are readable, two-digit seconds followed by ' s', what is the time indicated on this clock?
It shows 11 h 21 min
